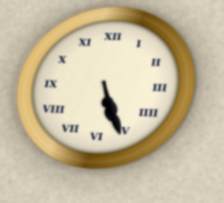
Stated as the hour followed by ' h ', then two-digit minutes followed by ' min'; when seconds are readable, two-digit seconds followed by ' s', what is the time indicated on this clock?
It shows 5 h 26 min
